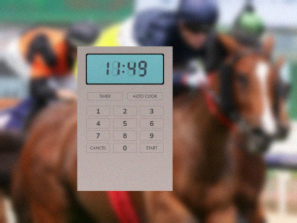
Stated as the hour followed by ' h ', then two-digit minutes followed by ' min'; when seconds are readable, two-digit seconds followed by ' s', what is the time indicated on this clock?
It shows 11 h 49 min
